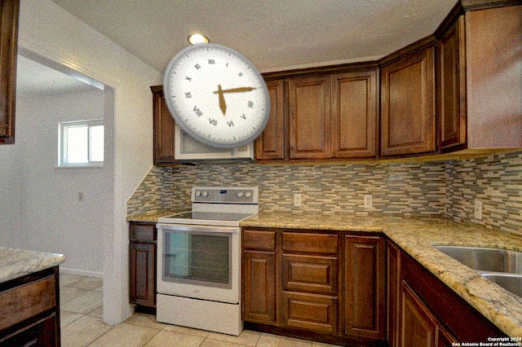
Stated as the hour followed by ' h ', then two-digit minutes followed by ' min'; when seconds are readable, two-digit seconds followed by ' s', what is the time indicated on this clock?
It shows 6 h 15 min
